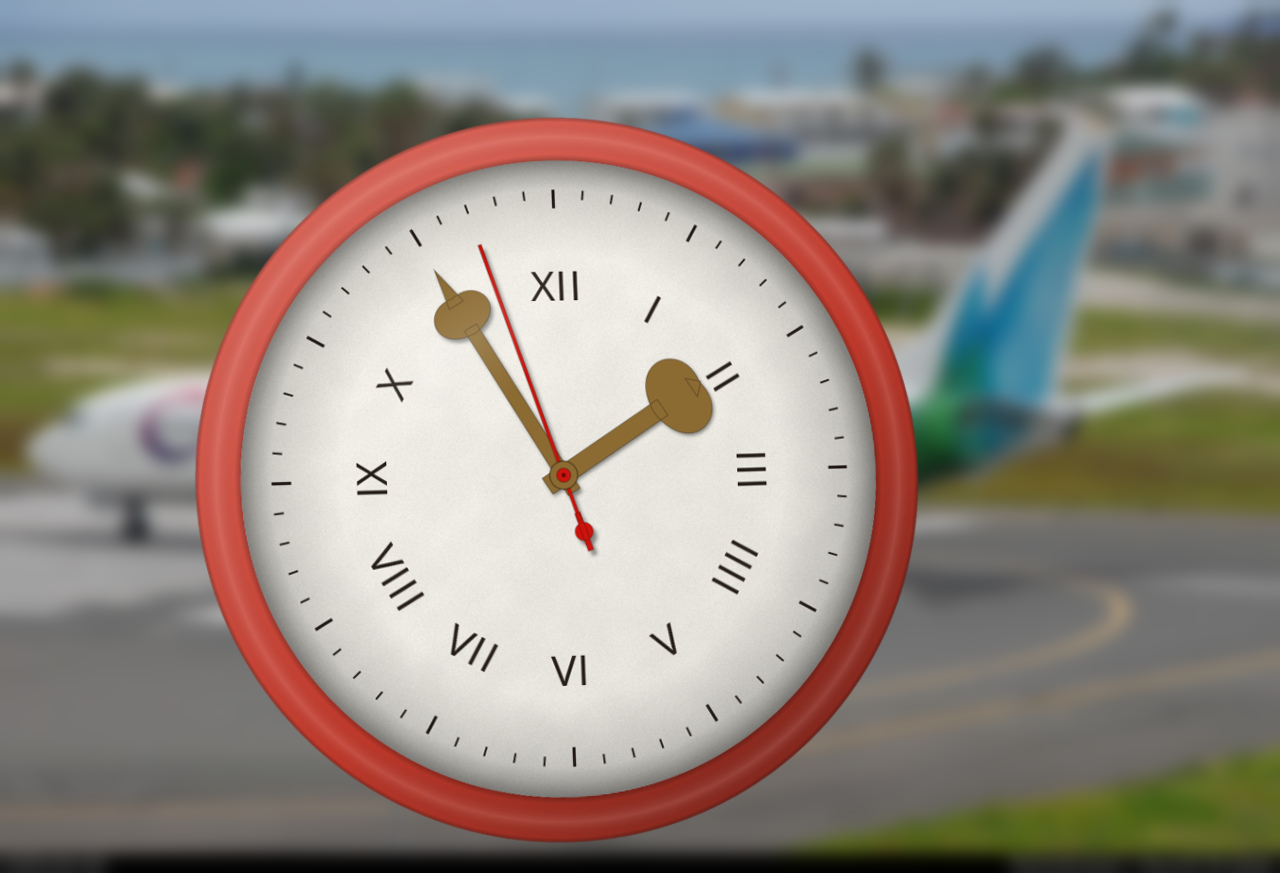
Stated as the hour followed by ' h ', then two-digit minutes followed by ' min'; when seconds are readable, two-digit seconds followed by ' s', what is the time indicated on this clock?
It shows 1 h 54 min 57 s
